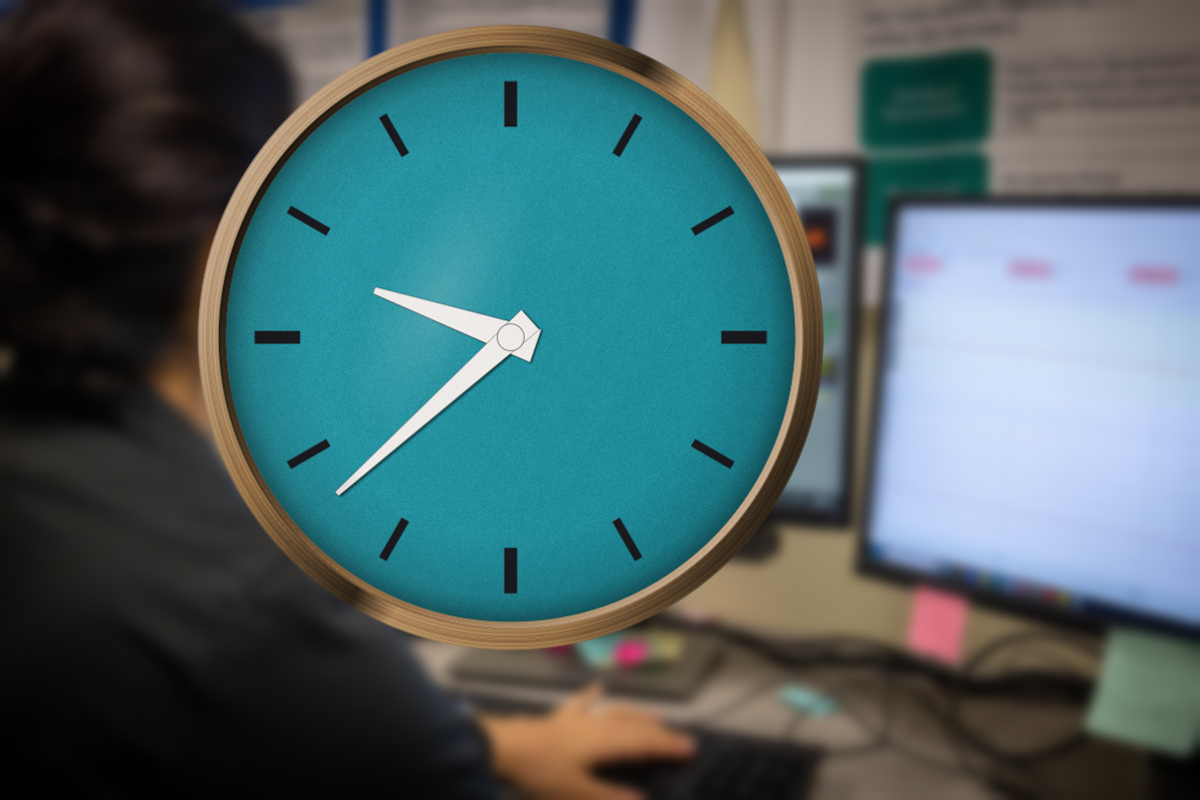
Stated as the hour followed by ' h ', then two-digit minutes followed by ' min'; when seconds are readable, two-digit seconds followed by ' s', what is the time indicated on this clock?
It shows 9 h 38 min
